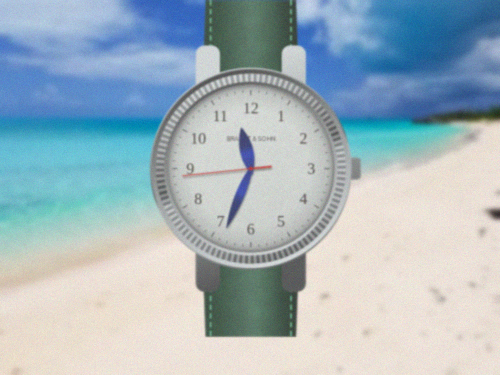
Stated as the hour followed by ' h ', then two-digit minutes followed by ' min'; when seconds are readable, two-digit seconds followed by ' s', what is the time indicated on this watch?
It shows 11 h 33 min 44 s
